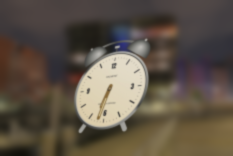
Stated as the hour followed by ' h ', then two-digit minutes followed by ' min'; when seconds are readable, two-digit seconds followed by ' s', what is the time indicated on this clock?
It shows 6 h 32 min
